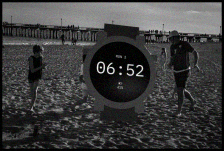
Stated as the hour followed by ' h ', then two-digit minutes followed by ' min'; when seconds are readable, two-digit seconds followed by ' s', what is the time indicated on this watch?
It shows 6 h 52 min
